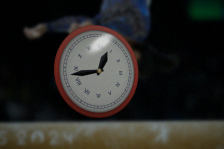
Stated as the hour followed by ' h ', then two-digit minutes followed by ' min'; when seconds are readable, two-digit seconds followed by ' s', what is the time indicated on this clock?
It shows 12 h 43 min
